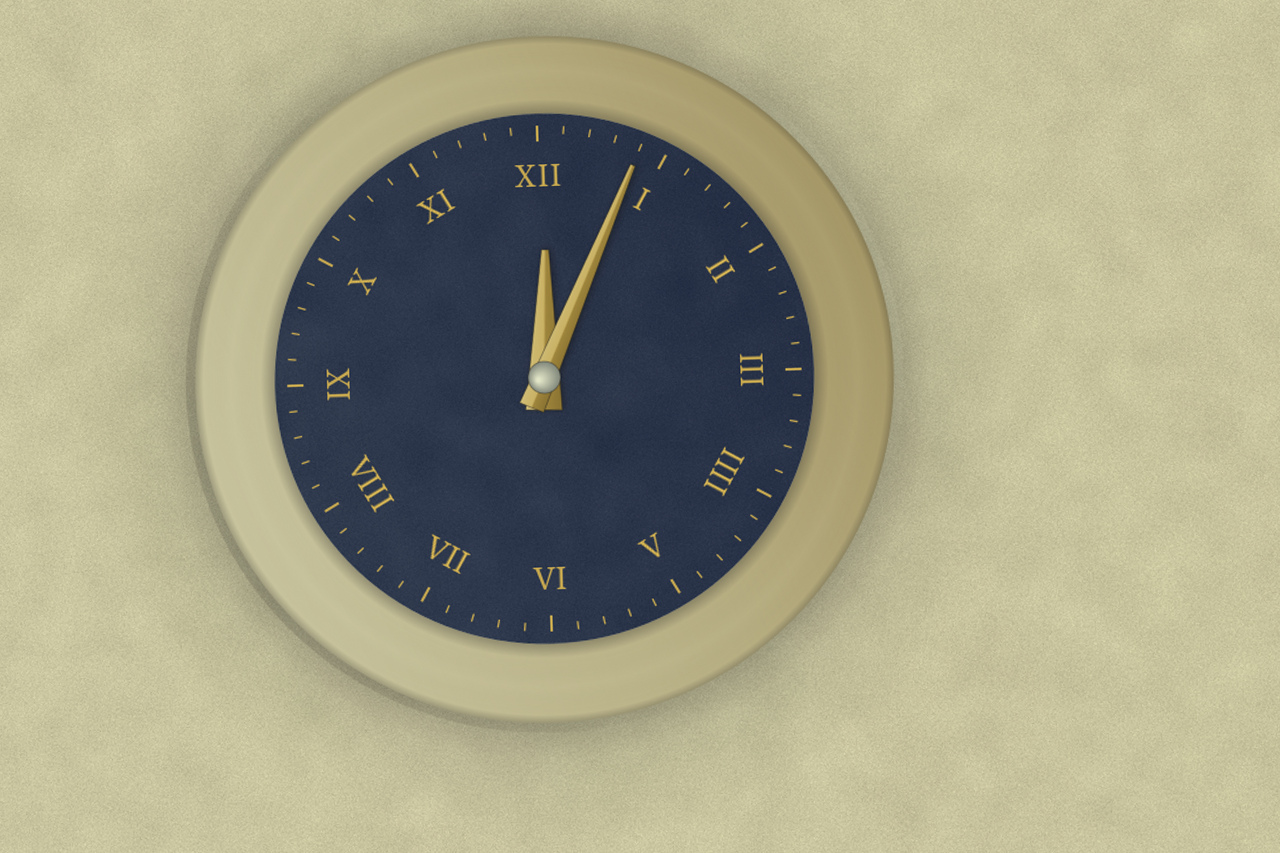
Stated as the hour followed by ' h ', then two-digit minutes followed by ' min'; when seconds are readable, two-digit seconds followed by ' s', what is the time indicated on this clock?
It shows 12 h 04 min
